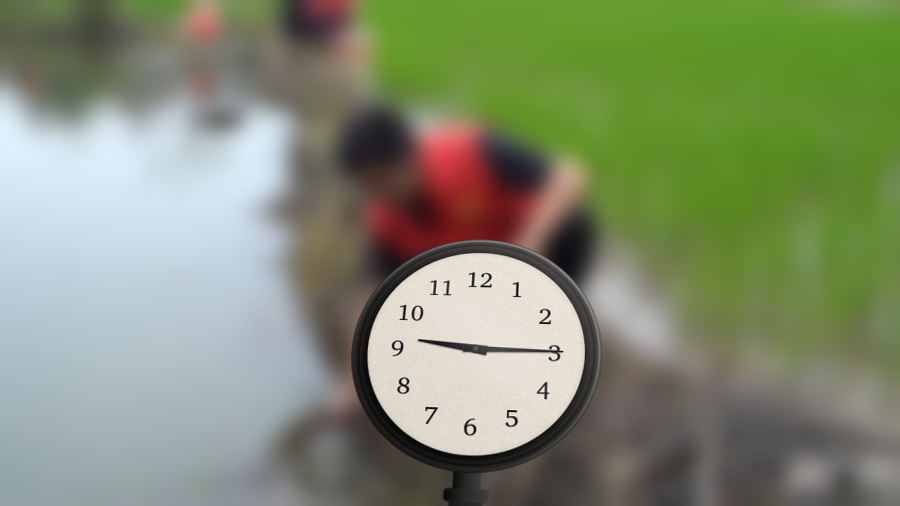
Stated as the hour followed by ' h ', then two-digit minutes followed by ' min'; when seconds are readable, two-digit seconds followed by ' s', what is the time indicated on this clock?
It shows 9 h 15 min
